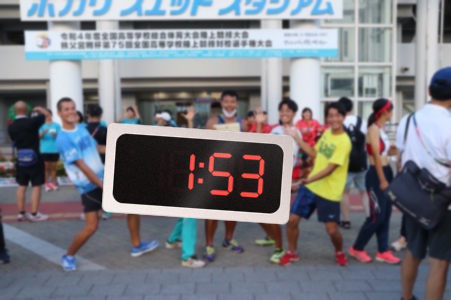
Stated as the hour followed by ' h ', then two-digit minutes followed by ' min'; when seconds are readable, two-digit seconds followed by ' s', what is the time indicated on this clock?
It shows 1 h 53 min
